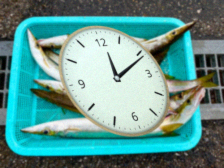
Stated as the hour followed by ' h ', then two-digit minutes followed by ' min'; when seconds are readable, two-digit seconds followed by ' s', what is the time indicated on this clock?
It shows 12 h 11 min
